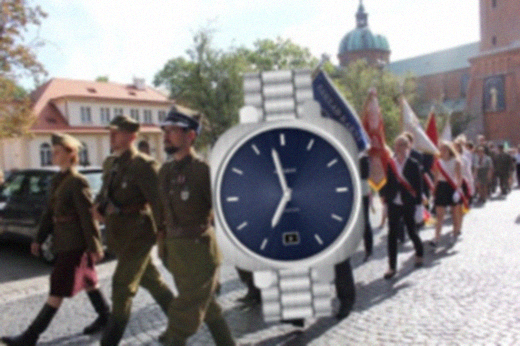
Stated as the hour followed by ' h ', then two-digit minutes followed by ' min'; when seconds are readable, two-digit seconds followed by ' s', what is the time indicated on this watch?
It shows 6 h 58 min
